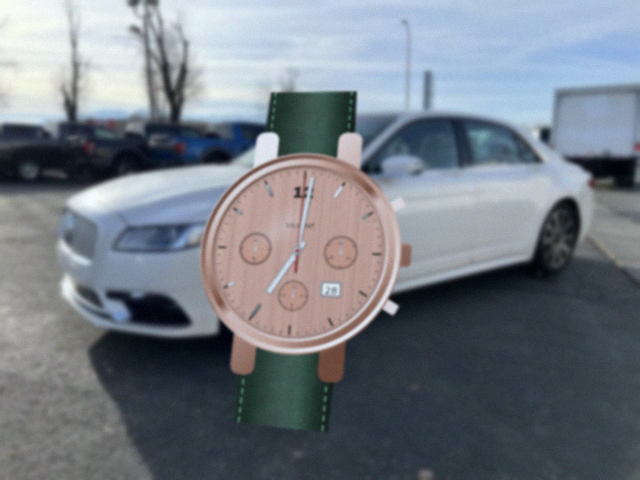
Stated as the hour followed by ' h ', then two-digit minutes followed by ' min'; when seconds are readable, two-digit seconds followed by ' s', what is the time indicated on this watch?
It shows 7 h 01 min
